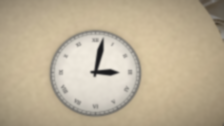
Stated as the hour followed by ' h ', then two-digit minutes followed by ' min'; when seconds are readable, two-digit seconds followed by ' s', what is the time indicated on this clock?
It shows 3 h 02 min
